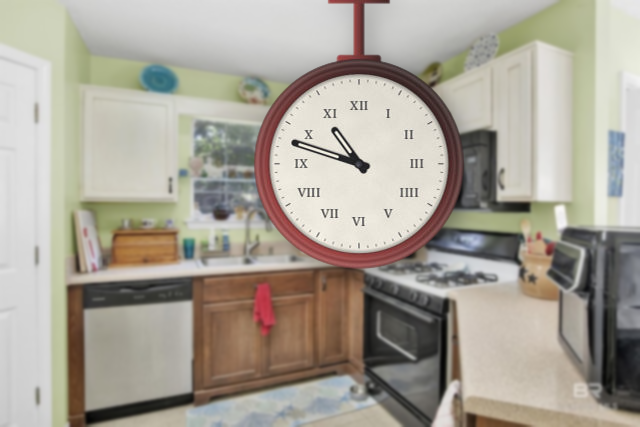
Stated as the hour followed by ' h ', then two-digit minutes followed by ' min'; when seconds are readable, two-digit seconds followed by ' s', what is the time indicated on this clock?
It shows 10 h 48 min
